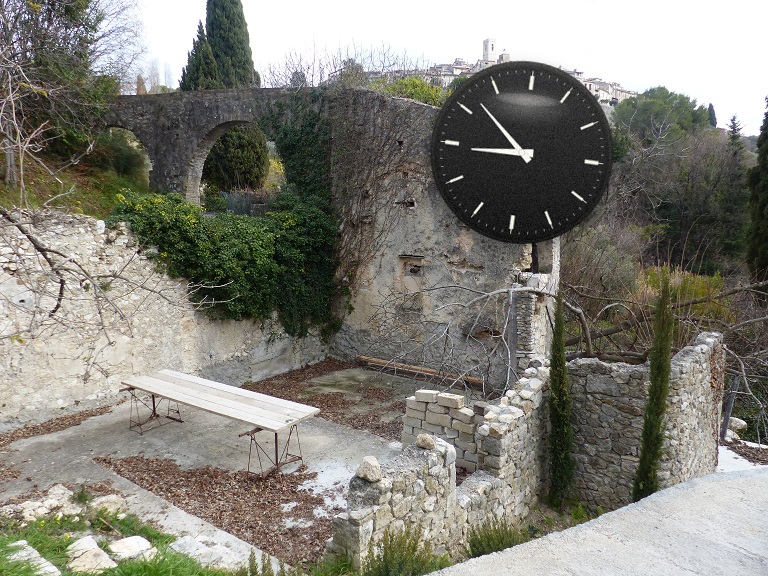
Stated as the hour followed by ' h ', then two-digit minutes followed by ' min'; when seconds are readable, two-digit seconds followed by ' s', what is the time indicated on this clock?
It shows 8 h 52 min
